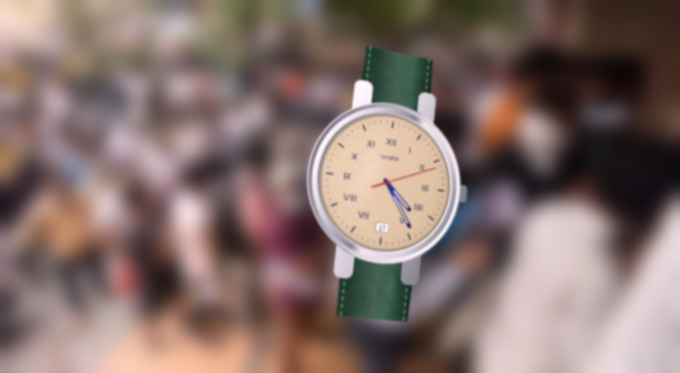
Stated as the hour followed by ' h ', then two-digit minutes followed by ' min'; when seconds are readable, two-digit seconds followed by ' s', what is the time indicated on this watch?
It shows 4 h 24 min 11 s
